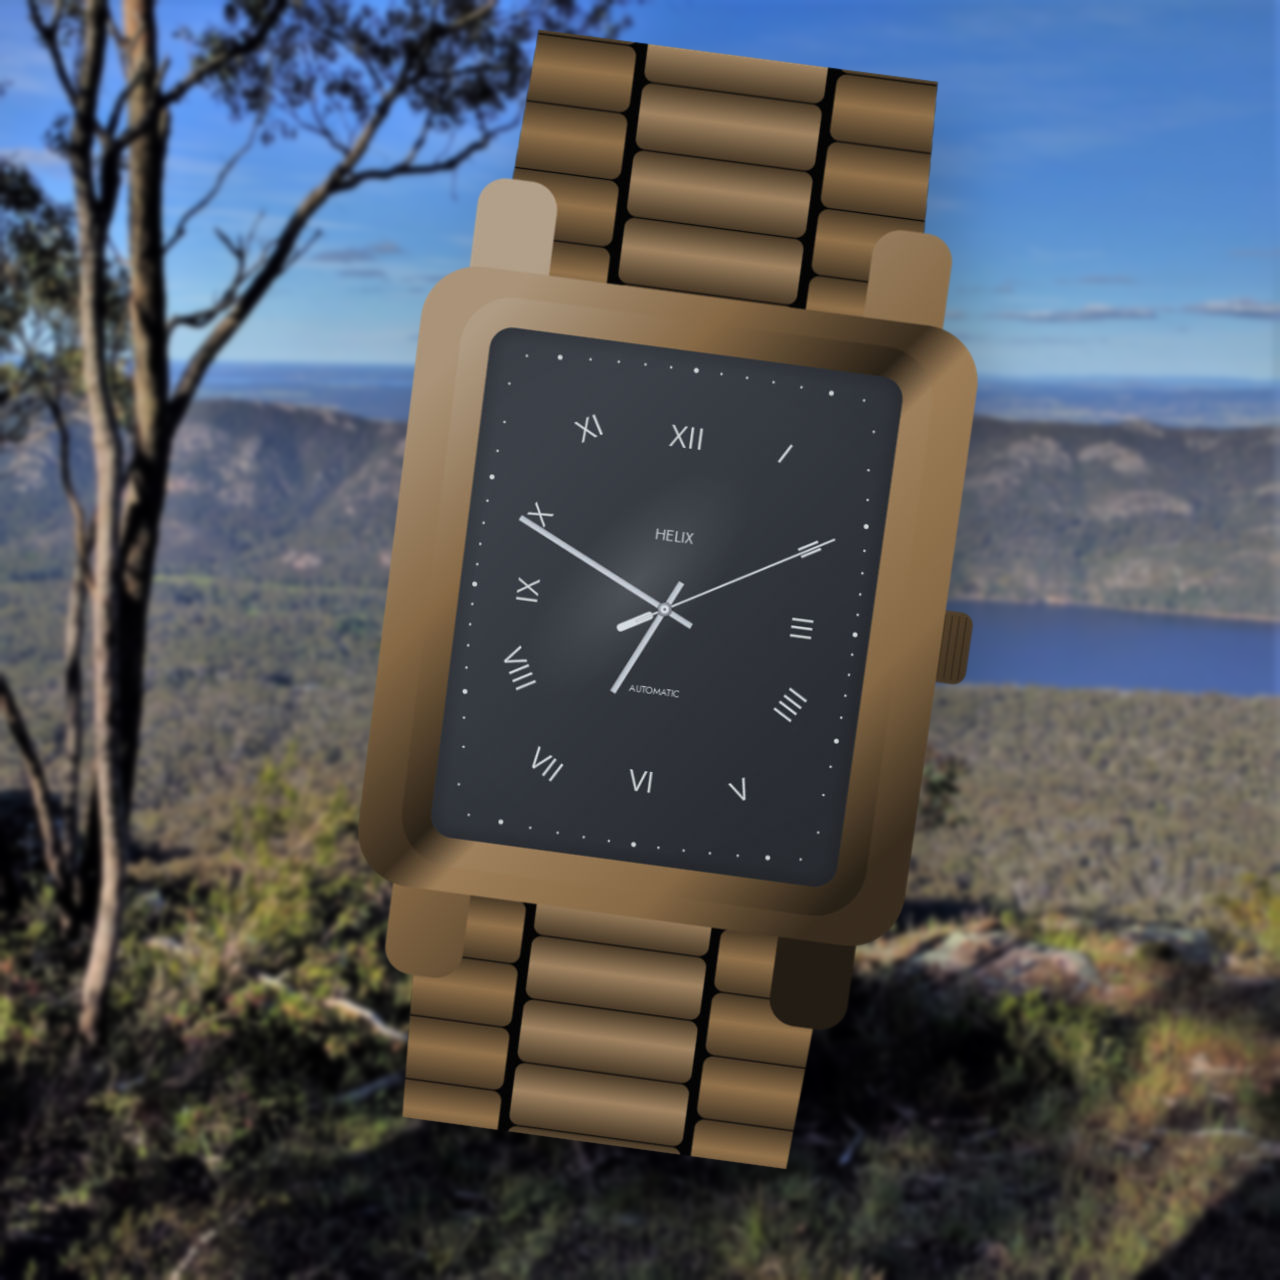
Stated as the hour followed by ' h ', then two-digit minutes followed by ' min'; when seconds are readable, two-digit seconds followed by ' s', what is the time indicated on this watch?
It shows 6 h 49 min 10 s
